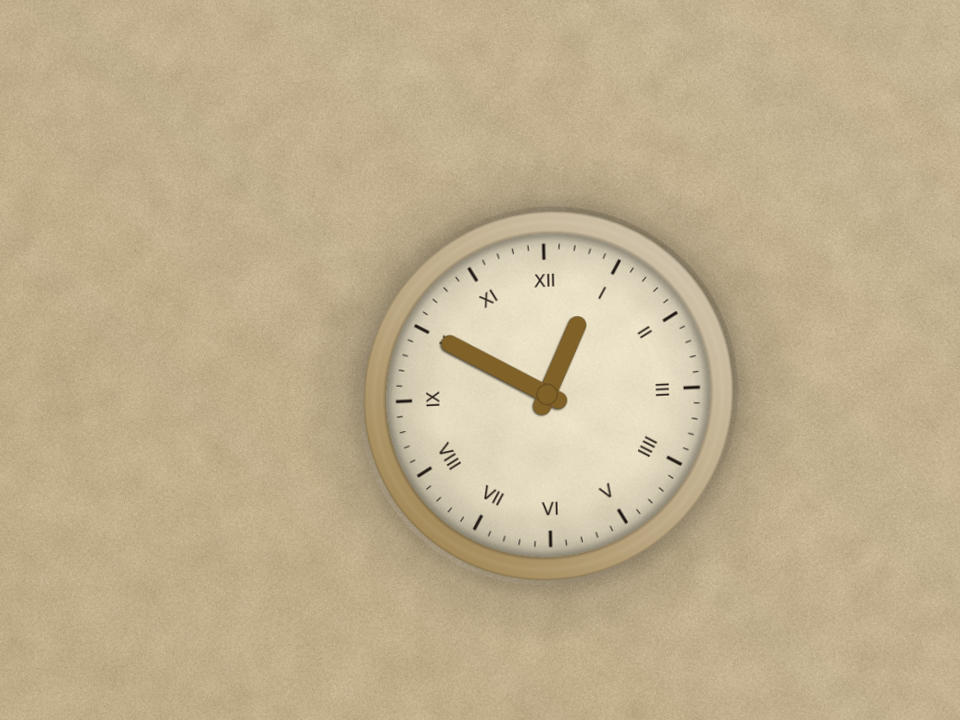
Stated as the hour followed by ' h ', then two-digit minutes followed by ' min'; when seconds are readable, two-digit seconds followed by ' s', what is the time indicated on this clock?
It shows 12 h 50 min
